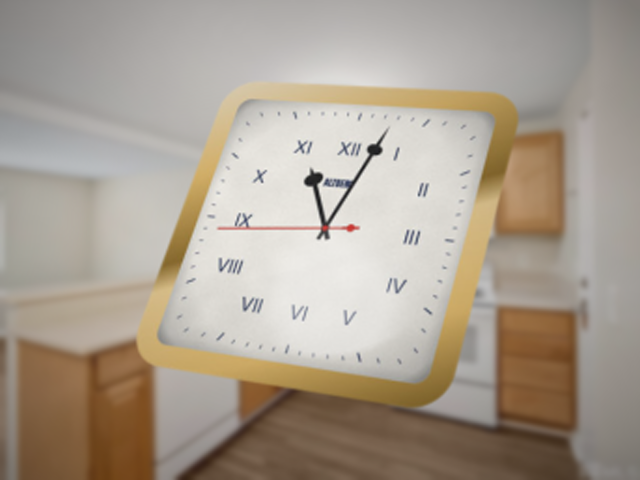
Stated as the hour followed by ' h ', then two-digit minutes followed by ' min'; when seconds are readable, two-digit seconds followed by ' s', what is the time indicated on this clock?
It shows 11 h 02 min 44 s
